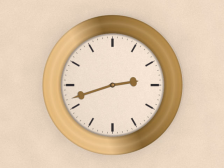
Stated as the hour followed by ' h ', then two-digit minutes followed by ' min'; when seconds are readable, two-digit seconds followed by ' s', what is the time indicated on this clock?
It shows 2 h 42 min
